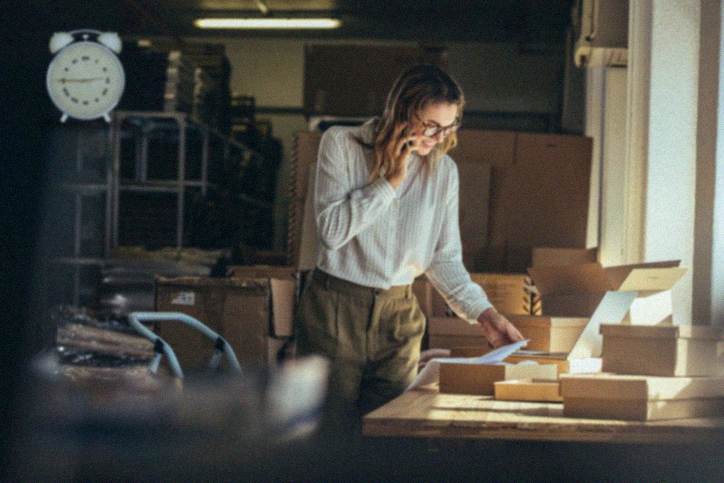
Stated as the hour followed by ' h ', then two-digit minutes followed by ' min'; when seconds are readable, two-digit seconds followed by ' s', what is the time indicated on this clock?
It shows 2 h 45 min
